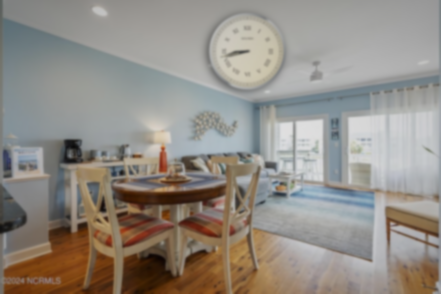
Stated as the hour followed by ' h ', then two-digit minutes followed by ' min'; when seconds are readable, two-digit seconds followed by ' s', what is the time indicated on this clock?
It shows 8 h 43 min
